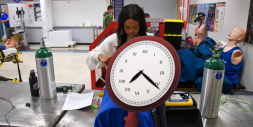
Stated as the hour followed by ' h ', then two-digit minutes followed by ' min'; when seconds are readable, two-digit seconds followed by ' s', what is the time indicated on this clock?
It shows 7 h 21 min
